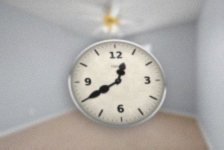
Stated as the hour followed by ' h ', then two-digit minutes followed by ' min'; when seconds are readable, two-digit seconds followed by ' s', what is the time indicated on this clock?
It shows 12 h 40 min
